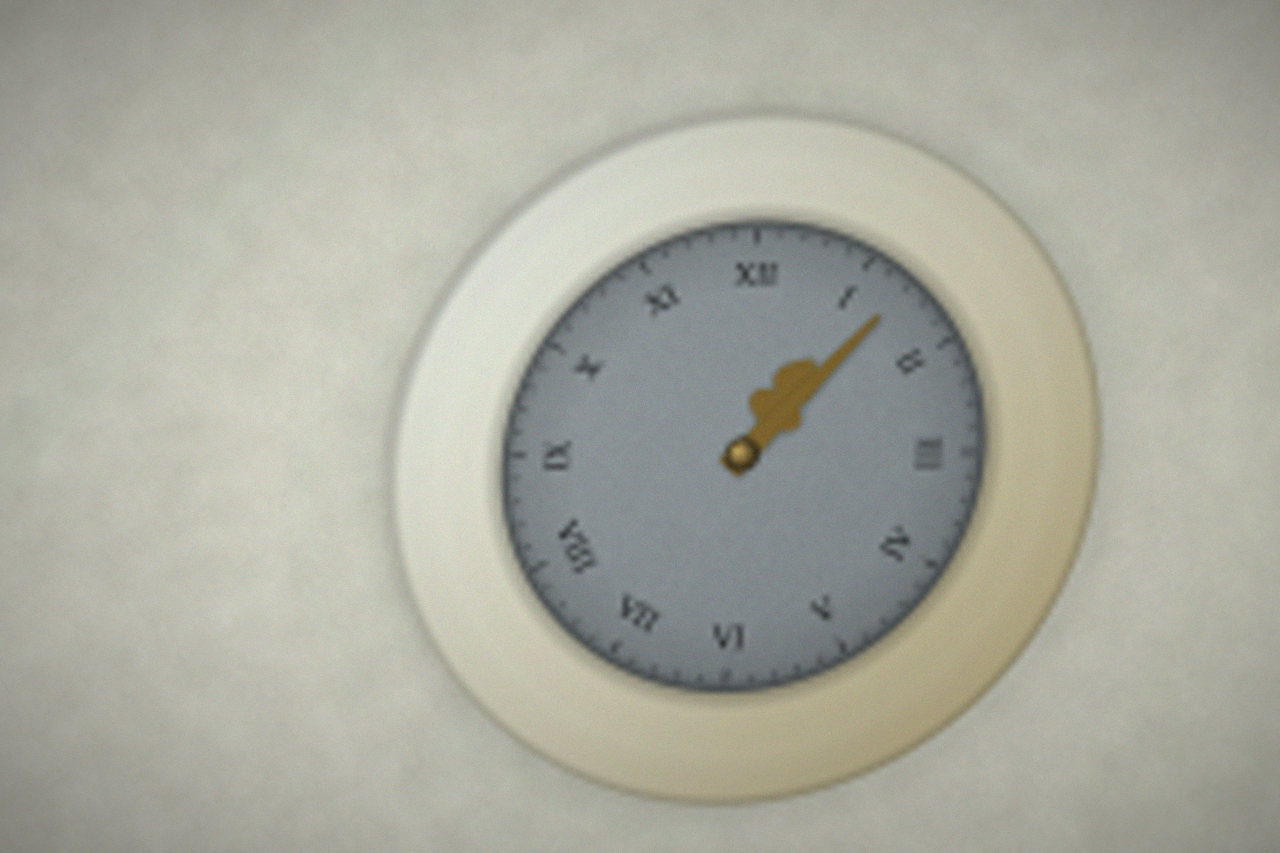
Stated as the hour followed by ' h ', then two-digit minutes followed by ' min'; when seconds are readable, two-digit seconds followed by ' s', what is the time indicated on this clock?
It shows 1 h 07 min
